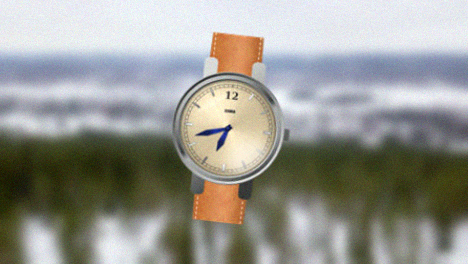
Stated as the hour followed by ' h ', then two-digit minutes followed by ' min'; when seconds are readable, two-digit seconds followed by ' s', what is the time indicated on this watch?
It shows 6 h 42 min
